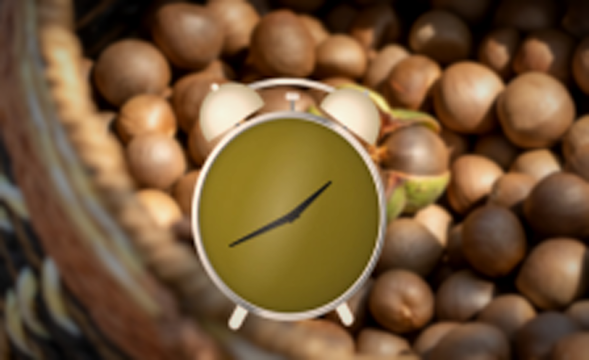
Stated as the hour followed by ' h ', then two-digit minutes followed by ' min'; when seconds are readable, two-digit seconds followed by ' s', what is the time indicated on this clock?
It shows 1 h 41 min
